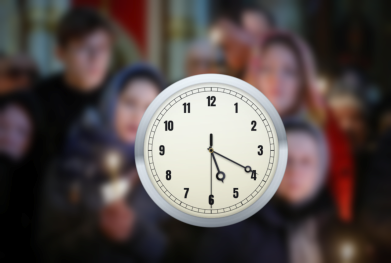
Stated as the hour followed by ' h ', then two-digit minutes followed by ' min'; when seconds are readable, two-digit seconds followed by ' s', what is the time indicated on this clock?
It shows 5 h 19 min 30 s
